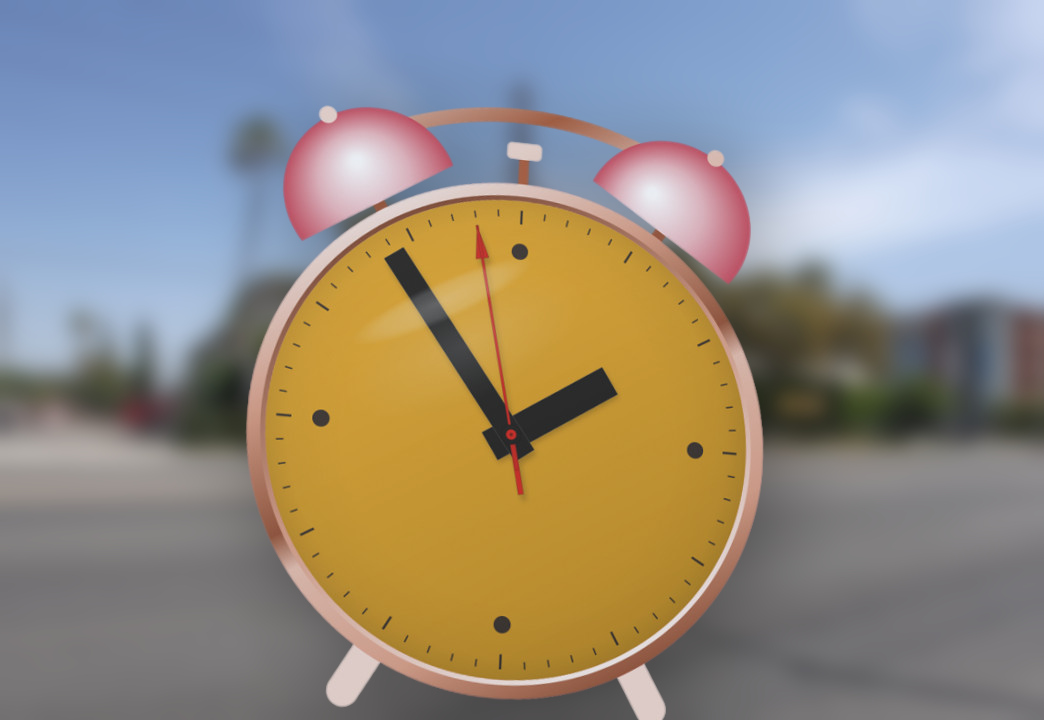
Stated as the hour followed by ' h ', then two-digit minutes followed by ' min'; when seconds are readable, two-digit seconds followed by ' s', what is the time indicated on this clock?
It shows 1 h 53 min 58 s
